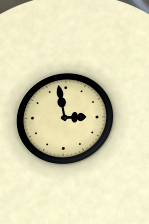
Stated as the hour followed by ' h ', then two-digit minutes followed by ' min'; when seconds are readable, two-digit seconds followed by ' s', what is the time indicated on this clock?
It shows 2 h 58 min
